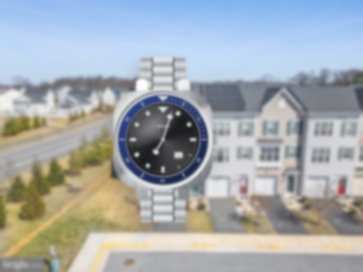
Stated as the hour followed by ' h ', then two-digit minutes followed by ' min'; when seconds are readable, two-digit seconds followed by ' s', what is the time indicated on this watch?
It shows 7 h 03 min
